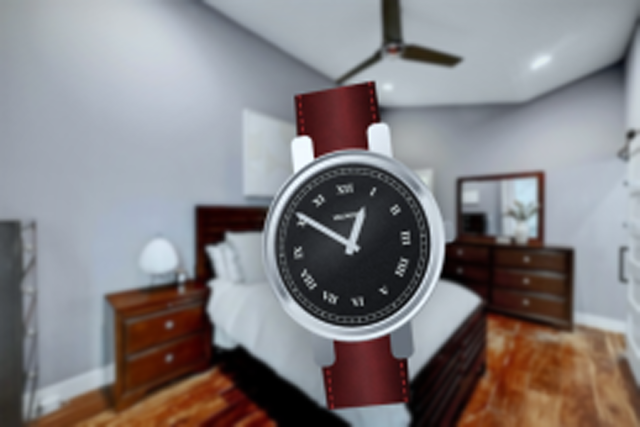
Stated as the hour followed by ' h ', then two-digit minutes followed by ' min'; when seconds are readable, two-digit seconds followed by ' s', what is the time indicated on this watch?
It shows 12 h 51 min
